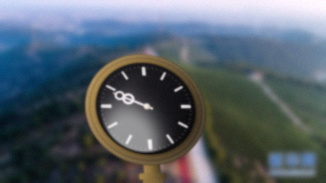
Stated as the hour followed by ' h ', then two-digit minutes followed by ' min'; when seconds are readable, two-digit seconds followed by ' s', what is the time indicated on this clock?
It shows 9 h 49 min
